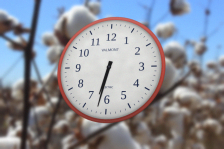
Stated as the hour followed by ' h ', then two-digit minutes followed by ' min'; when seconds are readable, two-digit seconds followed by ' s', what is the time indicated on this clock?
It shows 6 h 32 min
